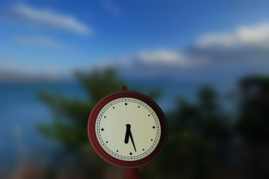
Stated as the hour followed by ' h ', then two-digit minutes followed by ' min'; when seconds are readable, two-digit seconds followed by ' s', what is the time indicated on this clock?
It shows 6 h 28 min
